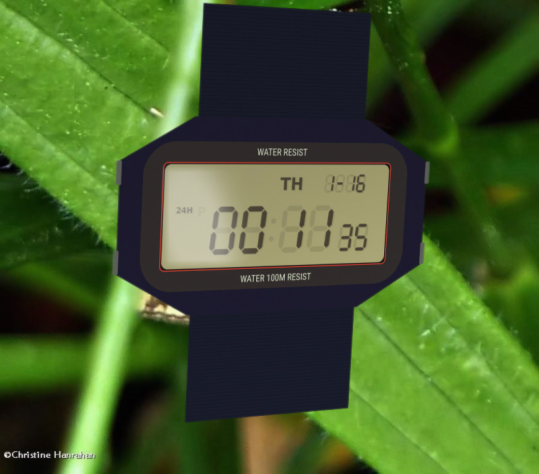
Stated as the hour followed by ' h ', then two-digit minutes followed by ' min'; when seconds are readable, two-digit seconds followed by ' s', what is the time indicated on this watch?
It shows 0 h 11 min 35 s
